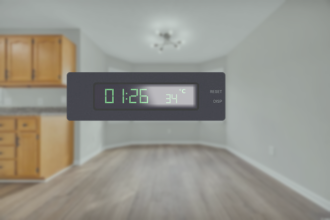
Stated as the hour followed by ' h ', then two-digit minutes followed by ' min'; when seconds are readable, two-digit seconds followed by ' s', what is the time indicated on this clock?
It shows 1 h 26 min
